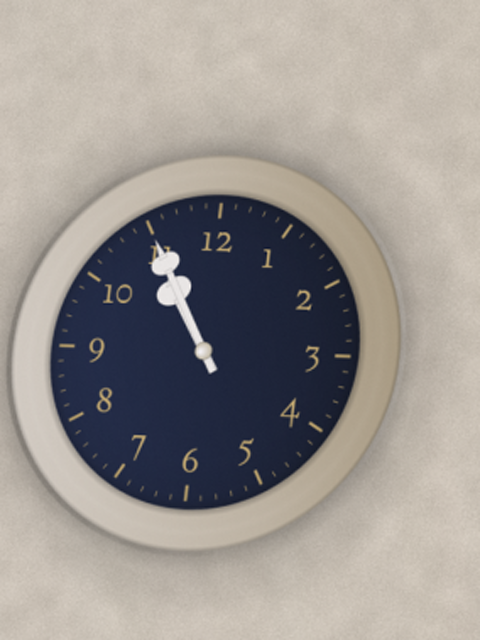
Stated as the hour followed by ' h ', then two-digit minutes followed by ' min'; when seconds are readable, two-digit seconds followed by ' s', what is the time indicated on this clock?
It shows 10 h 55 min
